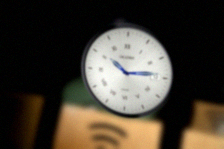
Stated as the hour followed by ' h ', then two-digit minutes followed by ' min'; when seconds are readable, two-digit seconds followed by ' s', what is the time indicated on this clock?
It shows 10 h 14 min
